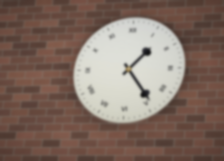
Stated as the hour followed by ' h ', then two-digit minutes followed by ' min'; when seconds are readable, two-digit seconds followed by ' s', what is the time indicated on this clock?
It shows 1 h 24 min
